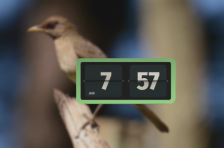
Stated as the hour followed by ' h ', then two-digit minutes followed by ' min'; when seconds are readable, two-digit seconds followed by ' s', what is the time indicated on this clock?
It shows 7 h 57 min
